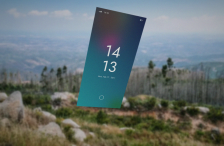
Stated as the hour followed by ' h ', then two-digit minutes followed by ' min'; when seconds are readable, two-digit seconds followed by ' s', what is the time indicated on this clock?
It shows 14 h 13 min
